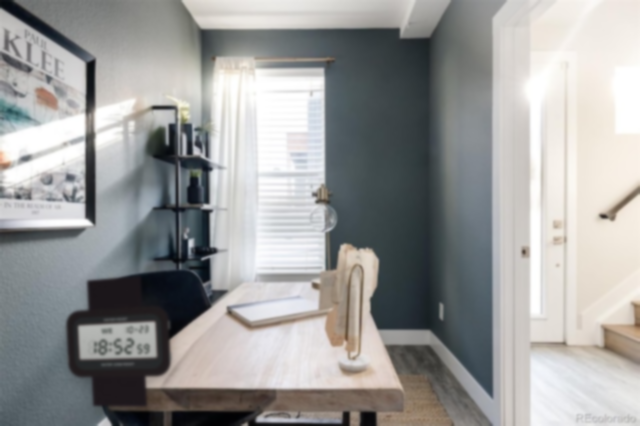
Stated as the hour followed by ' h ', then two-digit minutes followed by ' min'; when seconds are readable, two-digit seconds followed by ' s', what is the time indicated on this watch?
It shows 18 h 52 min
